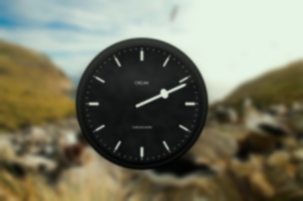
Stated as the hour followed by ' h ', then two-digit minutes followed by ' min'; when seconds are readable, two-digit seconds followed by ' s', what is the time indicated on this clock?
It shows 2 h 11 min
